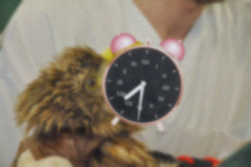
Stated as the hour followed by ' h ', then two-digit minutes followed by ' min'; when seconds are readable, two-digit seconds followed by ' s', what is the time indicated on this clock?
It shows 7 h 30 min
